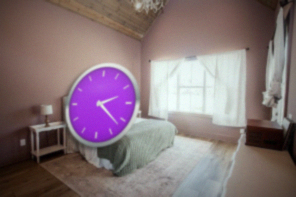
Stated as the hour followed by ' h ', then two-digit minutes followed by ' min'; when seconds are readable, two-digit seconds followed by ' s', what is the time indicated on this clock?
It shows 2 h 22 min
